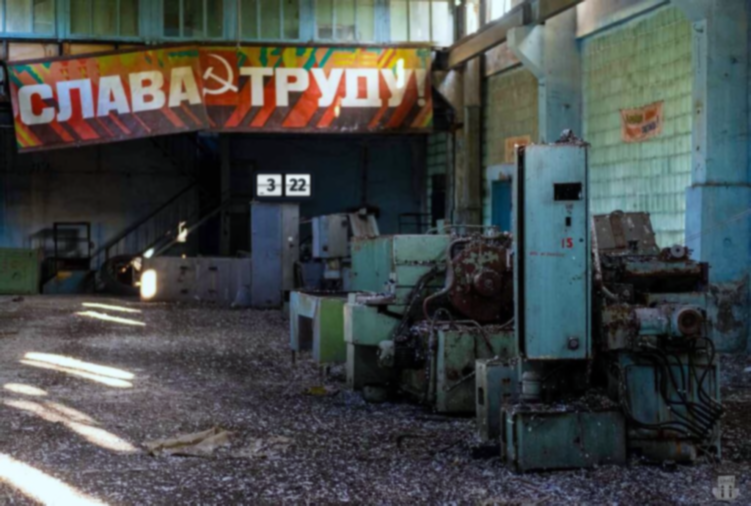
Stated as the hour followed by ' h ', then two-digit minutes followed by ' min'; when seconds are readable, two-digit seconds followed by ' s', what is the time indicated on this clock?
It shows 3 h 22 min
